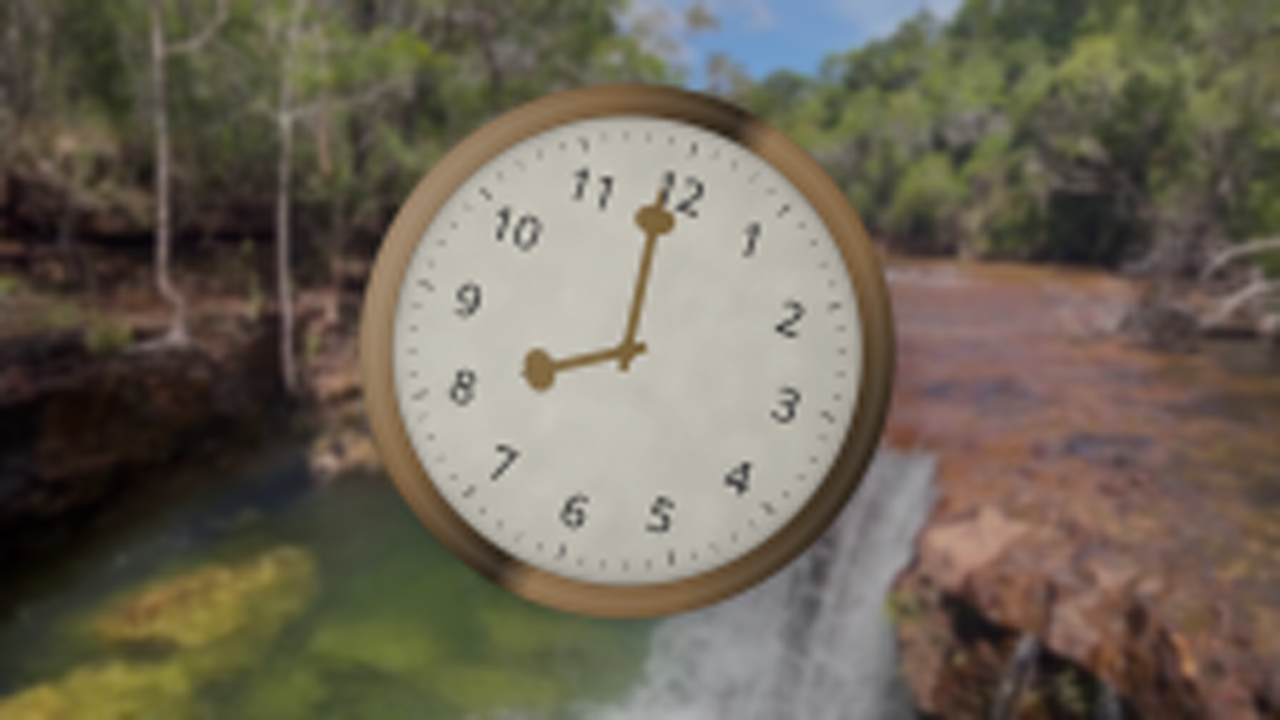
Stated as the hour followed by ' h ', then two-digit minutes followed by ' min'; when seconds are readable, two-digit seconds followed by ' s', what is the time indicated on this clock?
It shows 7 h 59 min
